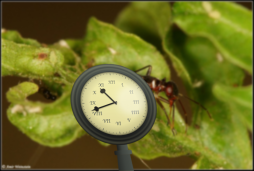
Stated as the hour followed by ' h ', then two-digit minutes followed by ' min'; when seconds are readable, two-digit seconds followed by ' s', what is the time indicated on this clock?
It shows 10 h 42 min
